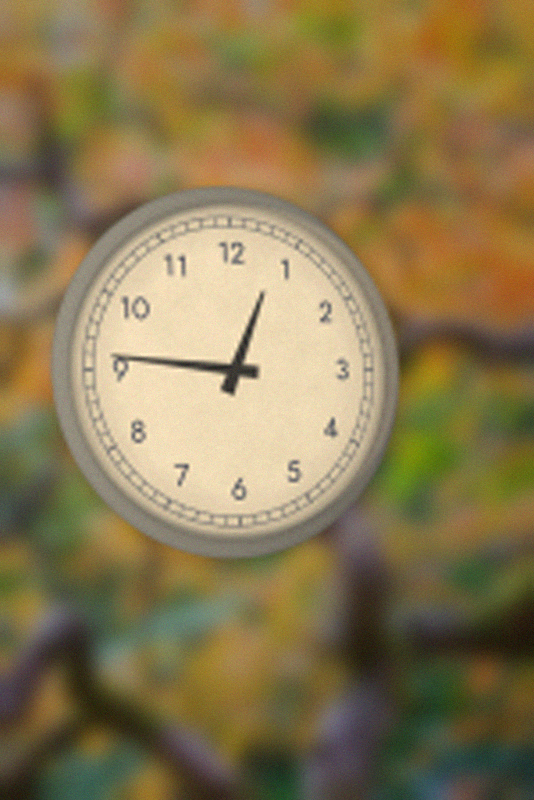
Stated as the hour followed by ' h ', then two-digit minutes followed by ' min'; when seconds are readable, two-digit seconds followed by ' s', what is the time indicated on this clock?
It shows 12 h 46 min
